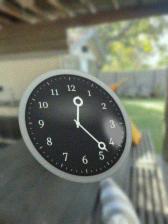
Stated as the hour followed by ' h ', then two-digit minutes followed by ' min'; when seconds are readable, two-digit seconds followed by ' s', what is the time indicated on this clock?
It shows 12 h 23 min
